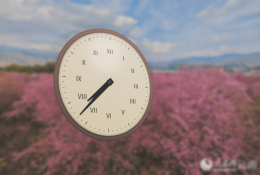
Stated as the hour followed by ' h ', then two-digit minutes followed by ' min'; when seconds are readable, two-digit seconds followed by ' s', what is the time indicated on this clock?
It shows 7 h 37 min
